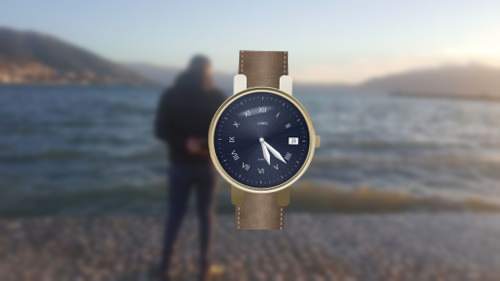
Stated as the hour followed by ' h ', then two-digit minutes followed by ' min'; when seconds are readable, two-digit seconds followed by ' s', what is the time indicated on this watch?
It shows 5 h 22 min
